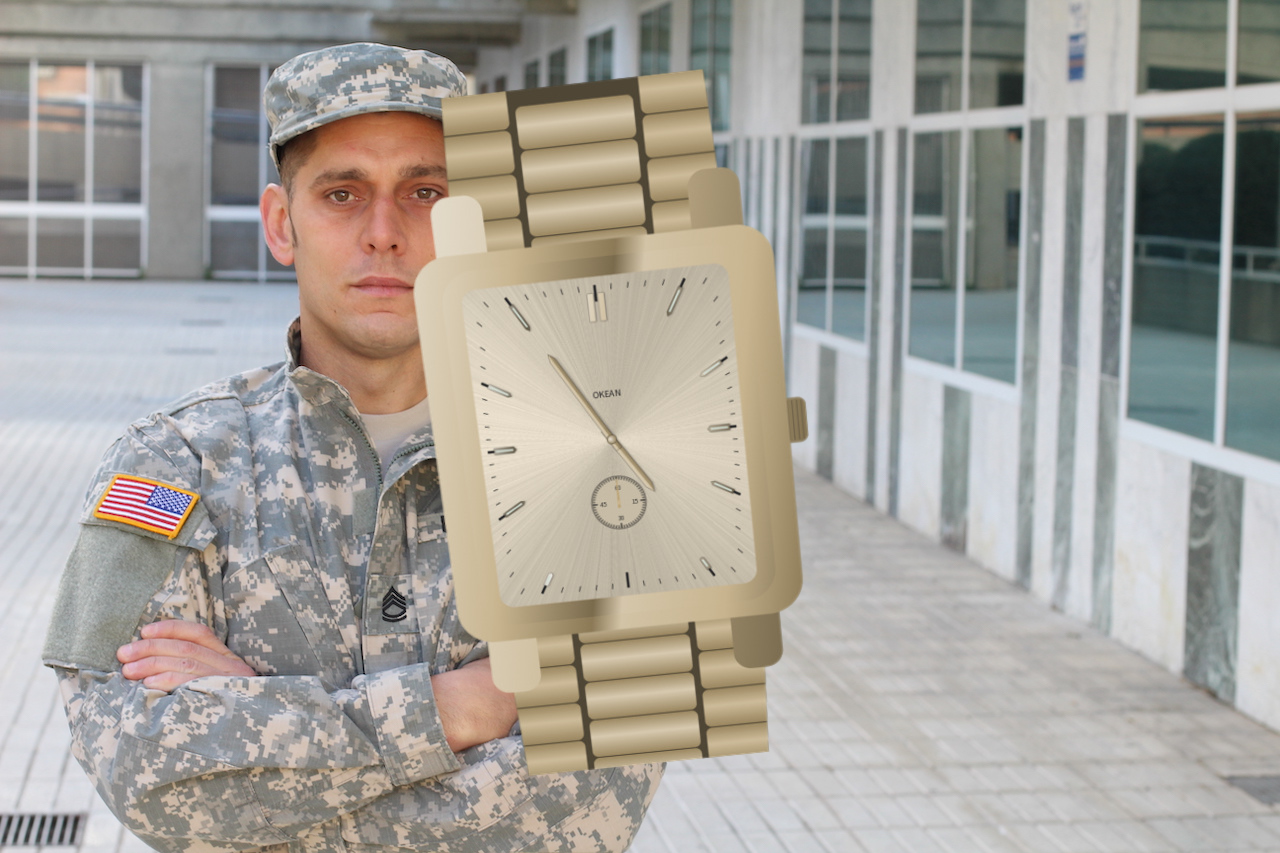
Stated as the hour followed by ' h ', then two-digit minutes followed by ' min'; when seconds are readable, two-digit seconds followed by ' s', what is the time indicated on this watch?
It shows 4 h 55 min
